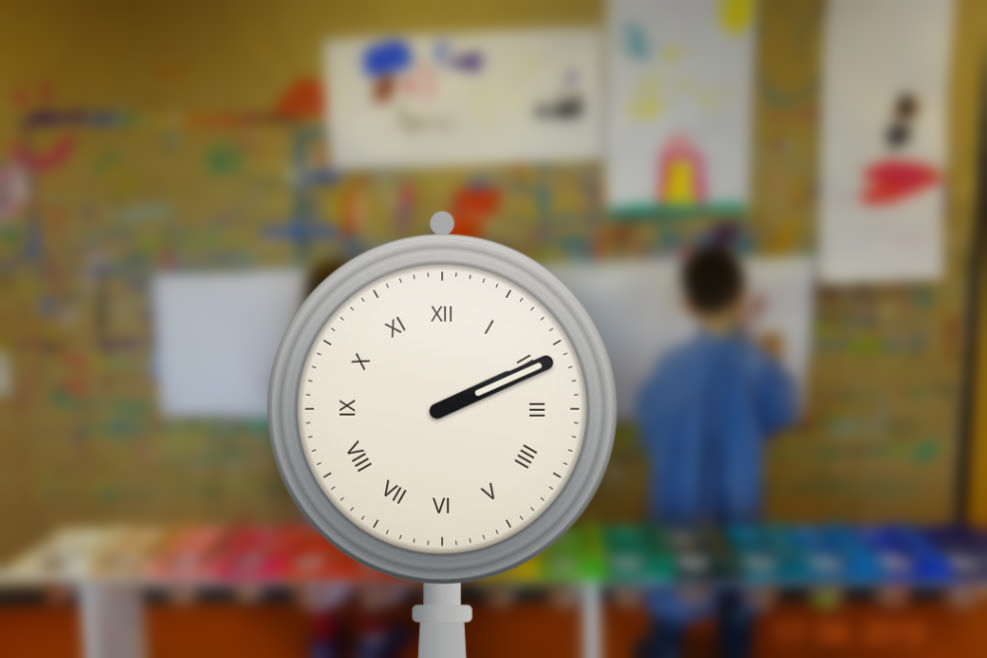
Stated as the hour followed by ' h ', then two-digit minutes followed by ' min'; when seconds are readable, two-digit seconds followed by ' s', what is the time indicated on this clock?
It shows 2 h 11 min
